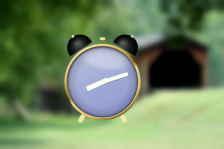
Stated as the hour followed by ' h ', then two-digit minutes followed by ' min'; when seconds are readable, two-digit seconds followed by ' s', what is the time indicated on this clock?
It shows 8 h 12 min
